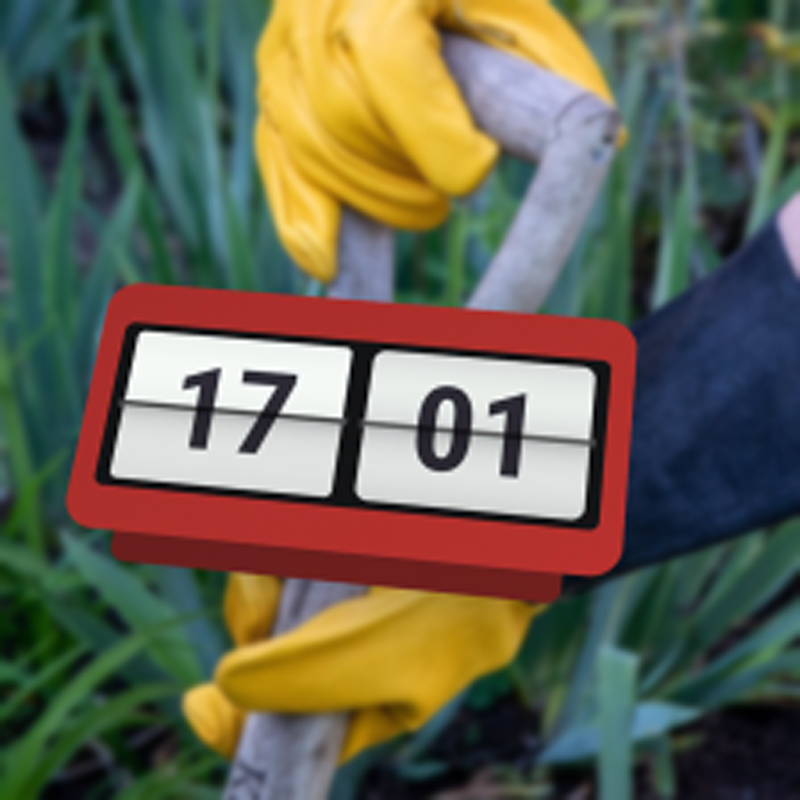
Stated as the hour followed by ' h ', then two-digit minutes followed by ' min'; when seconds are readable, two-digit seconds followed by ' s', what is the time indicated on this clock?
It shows 17 h 01 min
